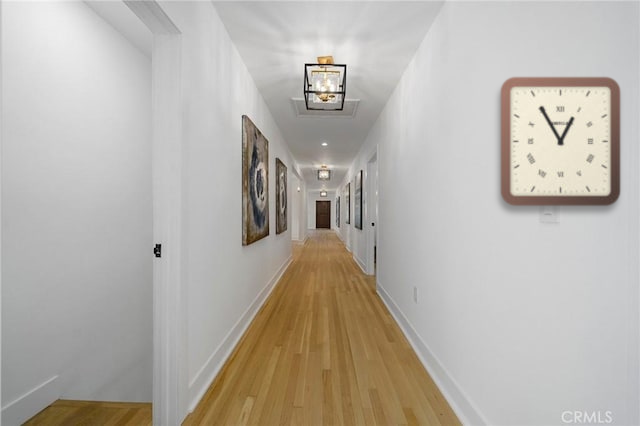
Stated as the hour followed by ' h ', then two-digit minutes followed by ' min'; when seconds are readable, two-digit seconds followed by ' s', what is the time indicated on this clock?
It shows 12 h 55 min
